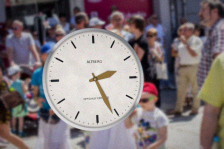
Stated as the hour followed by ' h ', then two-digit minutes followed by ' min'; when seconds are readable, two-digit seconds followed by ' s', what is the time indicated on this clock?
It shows 2 h 26 min
